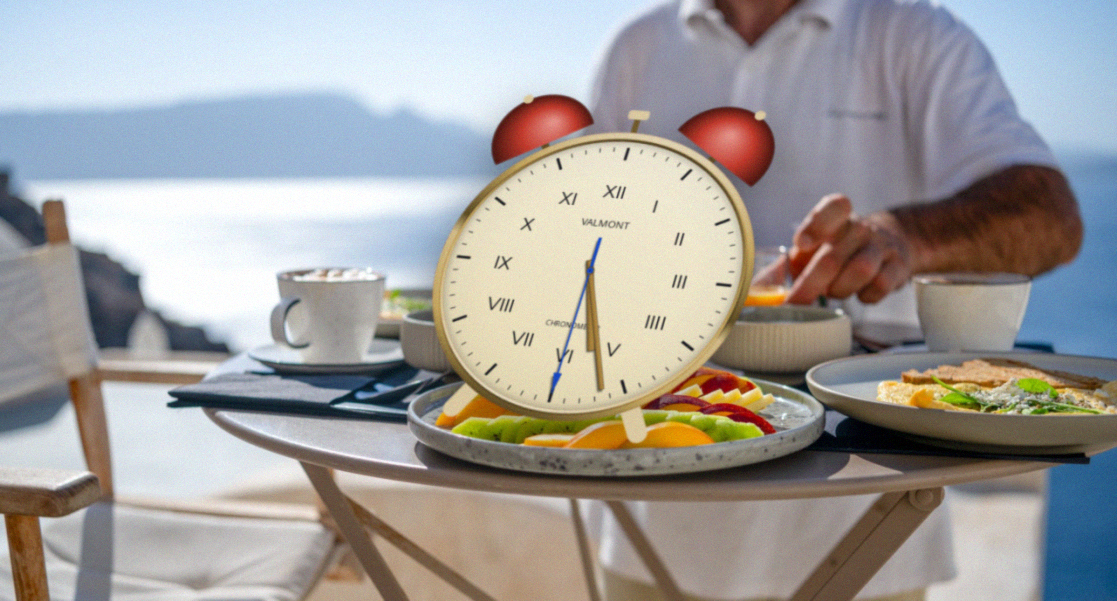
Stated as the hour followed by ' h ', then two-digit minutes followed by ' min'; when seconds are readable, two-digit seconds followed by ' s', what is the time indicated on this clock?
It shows 5 h 26 min 30 s
